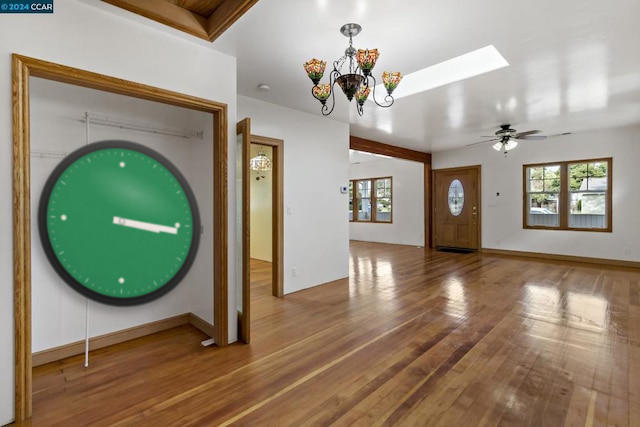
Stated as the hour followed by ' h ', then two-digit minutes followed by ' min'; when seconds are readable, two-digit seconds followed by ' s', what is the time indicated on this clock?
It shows 3 h 16 min
